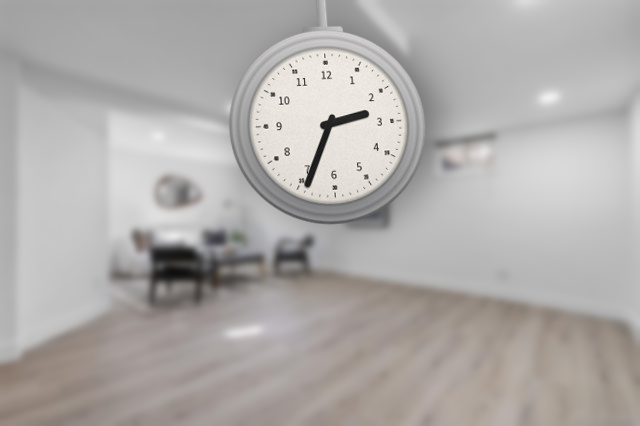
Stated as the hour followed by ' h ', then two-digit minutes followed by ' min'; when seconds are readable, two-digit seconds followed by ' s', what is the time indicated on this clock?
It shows 2 h 34 min
